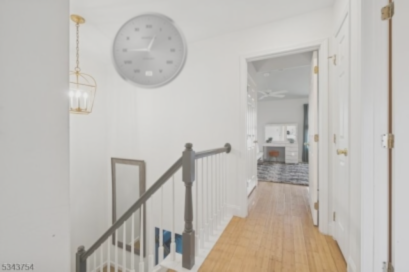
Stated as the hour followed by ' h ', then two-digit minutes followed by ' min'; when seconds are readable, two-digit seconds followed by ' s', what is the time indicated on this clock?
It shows 12 h 45 min
